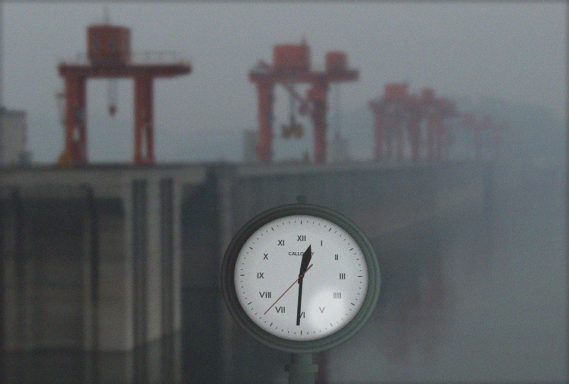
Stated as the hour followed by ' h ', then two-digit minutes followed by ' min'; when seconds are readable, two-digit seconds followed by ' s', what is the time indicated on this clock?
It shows 12 h 30 min 37 s
